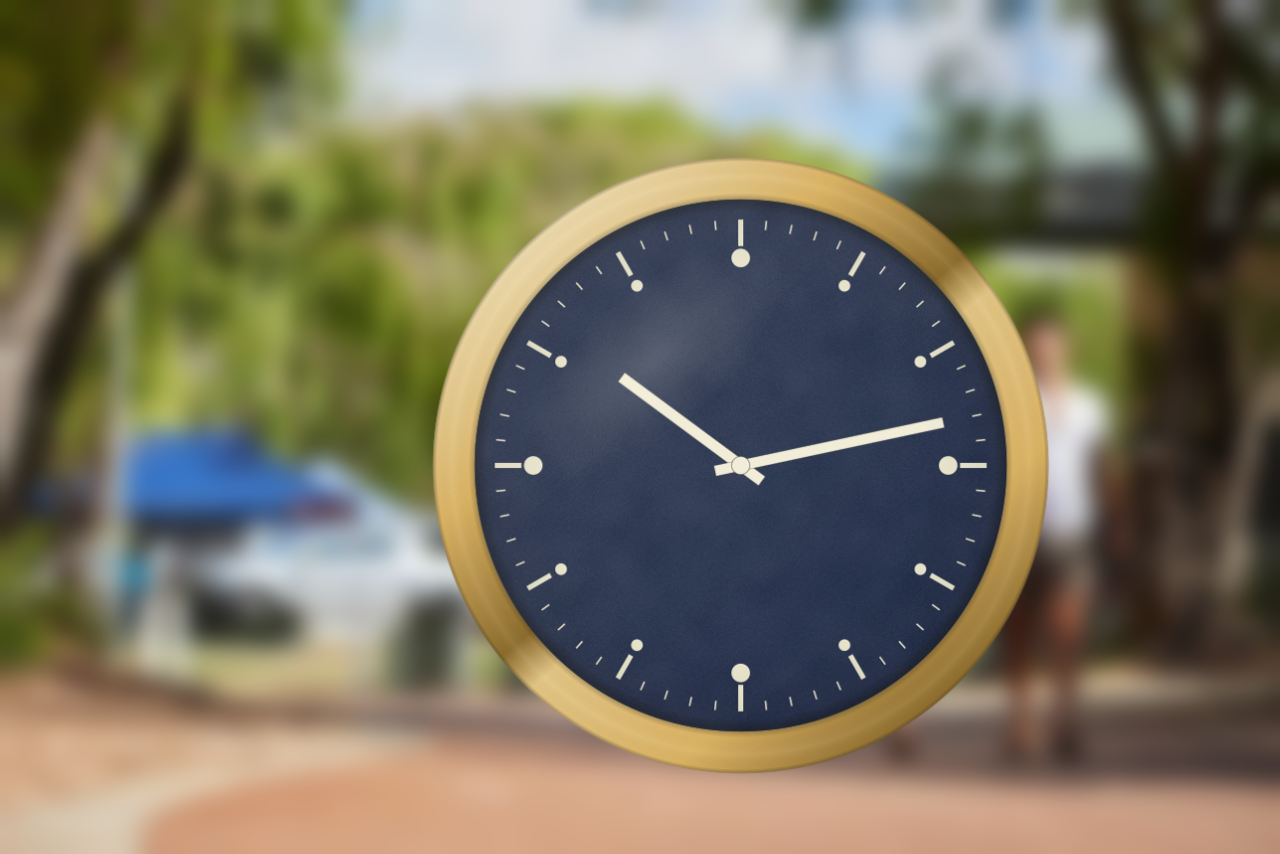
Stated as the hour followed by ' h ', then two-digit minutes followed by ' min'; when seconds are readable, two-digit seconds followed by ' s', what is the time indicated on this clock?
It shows 10 h 13 min
